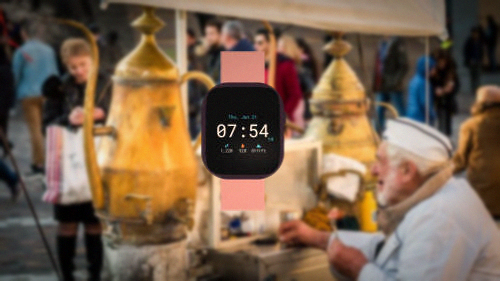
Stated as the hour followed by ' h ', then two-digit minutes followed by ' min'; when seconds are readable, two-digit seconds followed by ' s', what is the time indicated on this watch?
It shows 7 h 54 min
